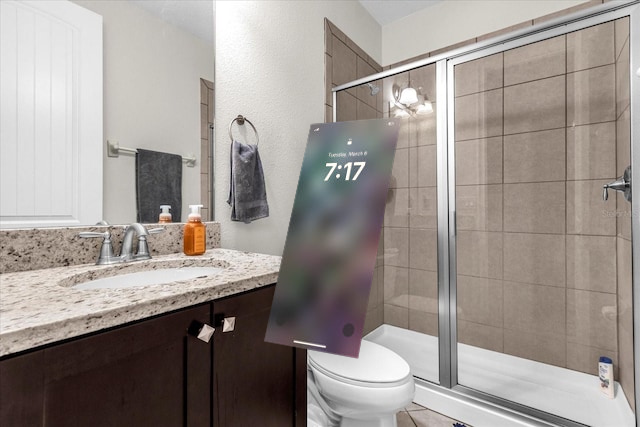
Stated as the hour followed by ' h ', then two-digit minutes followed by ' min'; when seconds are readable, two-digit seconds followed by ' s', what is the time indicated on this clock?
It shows 7 h 17 min
